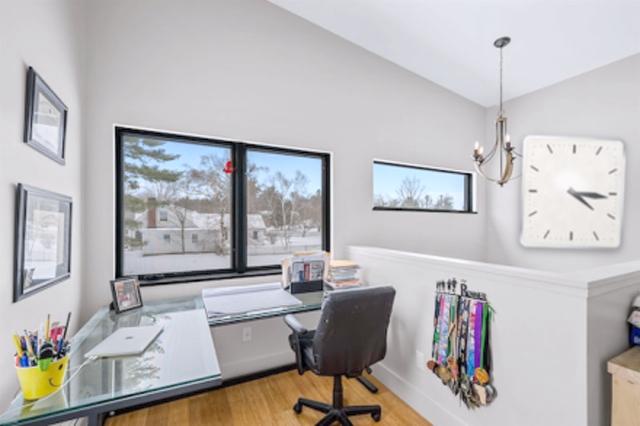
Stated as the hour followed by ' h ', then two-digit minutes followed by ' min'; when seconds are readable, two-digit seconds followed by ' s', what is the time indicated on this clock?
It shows 4 h 16 min
